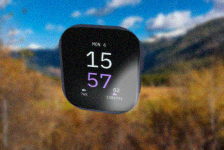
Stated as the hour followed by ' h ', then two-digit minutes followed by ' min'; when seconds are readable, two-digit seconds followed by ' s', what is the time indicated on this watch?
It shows 15 h 57 min
